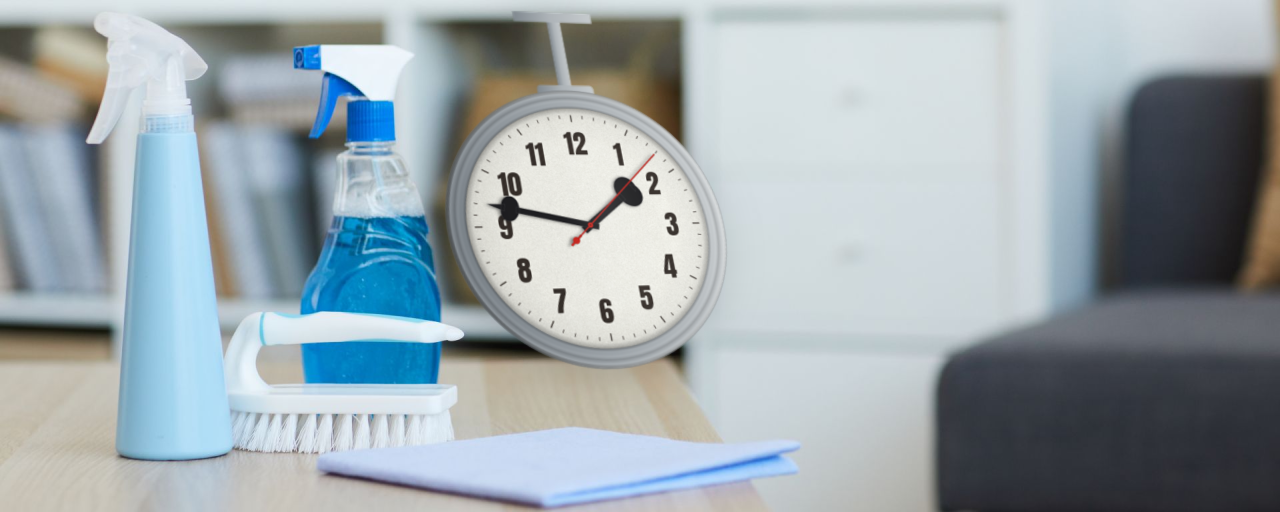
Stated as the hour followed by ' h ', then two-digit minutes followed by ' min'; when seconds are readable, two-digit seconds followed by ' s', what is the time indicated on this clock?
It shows 1 h 47 min 08 s
